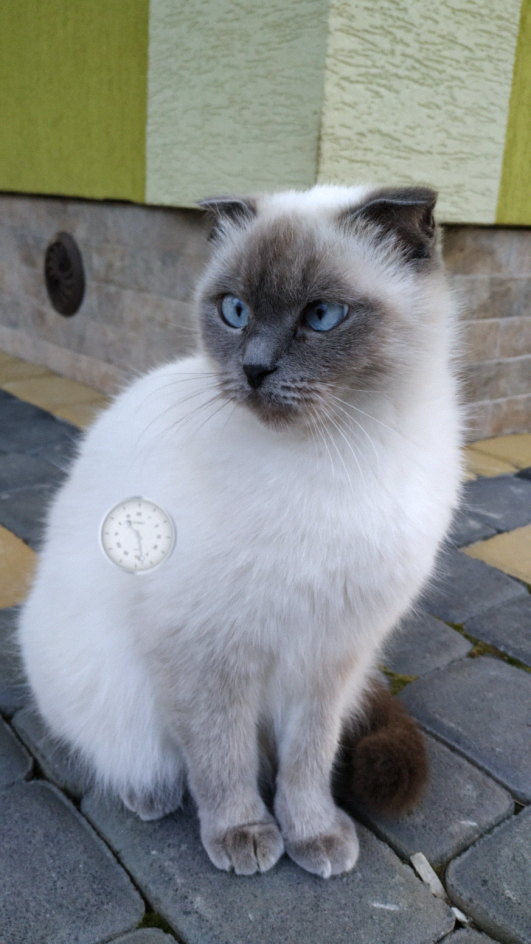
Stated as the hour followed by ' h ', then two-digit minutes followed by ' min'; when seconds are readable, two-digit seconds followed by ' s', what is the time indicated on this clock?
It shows 10 h 28 min
